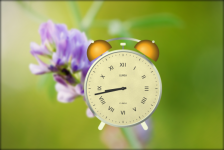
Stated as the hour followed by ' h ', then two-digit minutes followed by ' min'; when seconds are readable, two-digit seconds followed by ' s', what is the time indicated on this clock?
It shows 8 h 43 min
